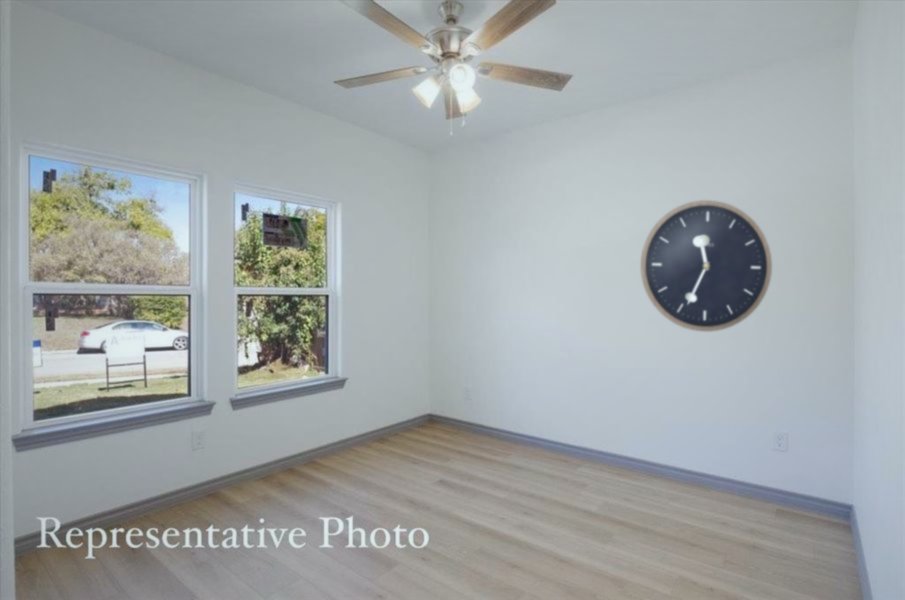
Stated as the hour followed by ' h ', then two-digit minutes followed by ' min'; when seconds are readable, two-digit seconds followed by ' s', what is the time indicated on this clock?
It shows 11 h 34 min
